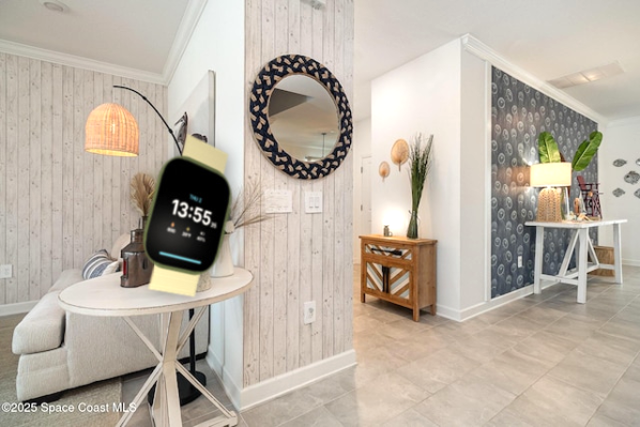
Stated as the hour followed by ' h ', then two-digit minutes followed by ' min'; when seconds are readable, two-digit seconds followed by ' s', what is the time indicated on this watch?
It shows 13 h 55 min
